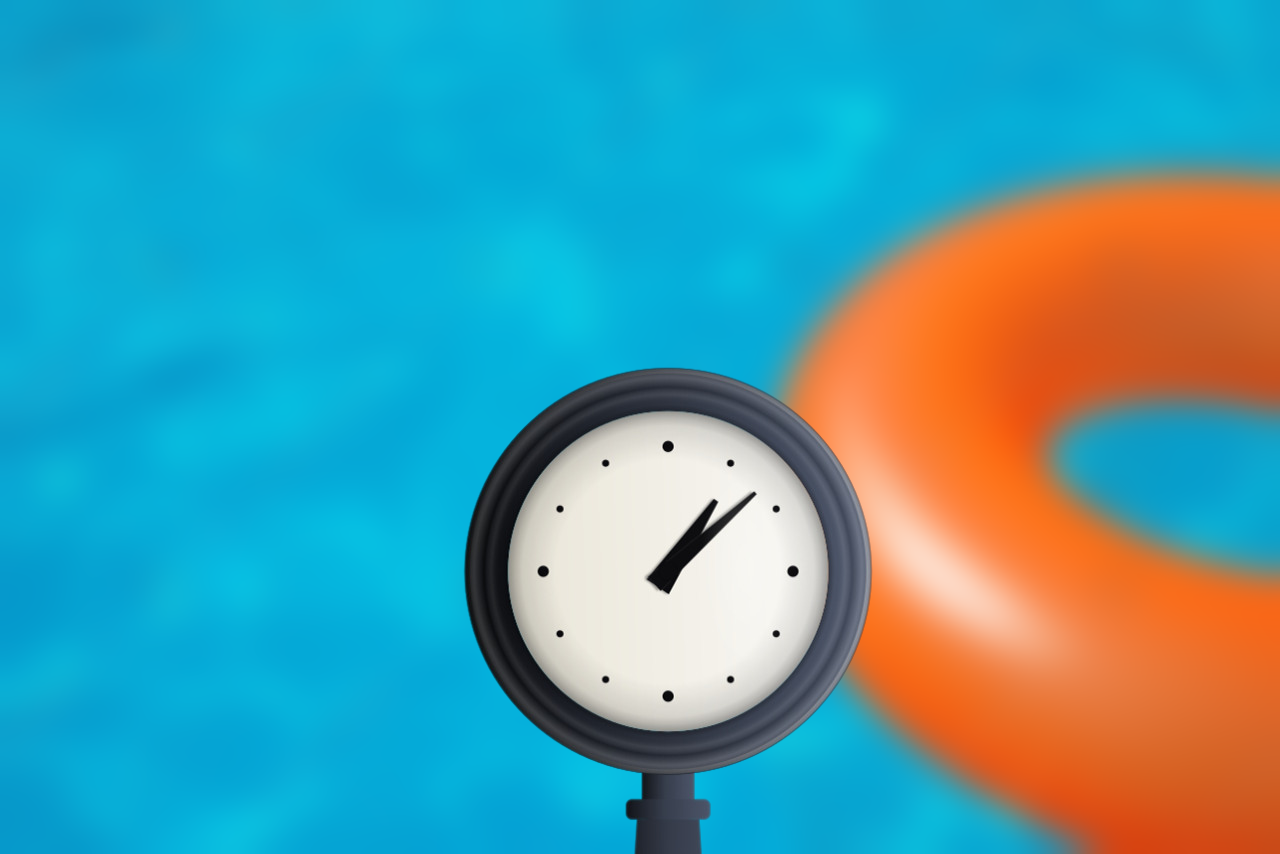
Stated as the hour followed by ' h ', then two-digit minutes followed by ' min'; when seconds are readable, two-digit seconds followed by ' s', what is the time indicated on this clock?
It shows 1 h 08 min
